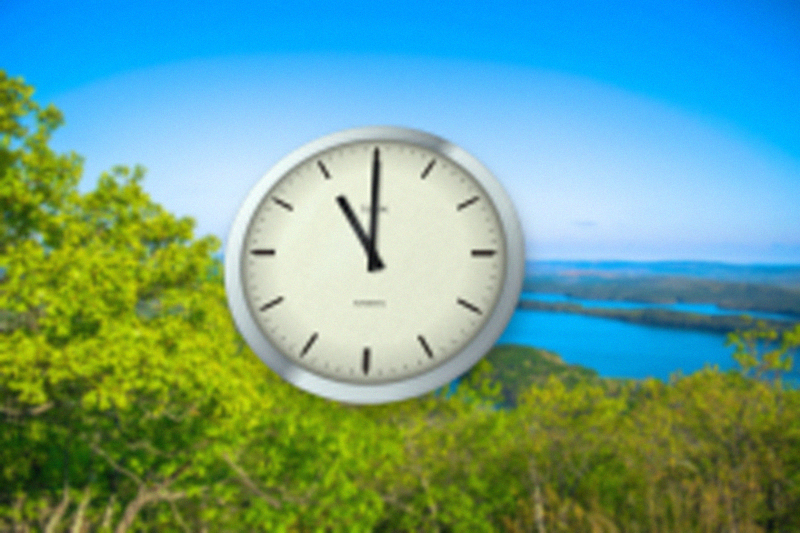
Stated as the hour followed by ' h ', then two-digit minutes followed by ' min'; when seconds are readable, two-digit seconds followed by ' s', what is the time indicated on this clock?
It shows 11 h 00 min
